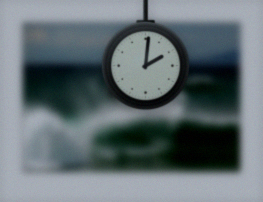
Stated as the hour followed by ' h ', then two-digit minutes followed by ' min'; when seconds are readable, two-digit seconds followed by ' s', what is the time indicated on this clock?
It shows 2 h 01 min
